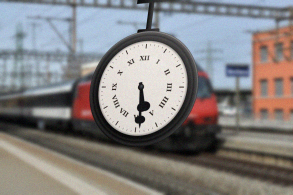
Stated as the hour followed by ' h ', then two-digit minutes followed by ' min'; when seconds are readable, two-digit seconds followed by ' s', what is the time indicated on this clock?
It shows 5 h 29 min
